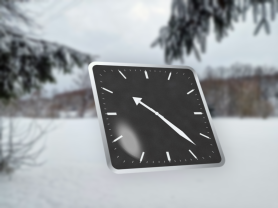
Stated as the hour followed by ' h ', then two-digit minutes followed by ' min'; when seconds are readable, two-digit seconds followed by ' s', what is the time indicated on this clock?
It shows 10 h 23 min
